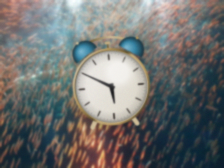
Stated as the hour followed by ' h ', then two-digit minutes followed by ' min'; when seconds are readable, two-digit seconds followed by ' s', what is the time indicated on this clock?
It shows 5 h 50 min
